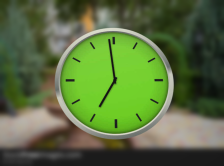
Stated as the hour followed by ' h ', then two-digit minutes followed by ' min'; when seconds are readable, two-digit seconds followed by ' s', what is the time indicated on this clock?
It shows 6 h 59 min
